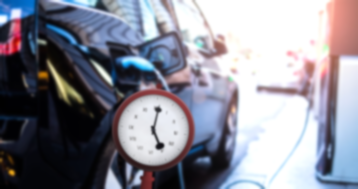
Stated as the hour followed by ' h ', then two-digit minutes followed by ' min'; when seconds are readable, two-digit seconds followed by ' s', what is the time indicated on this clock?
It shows 5 h 01 min
